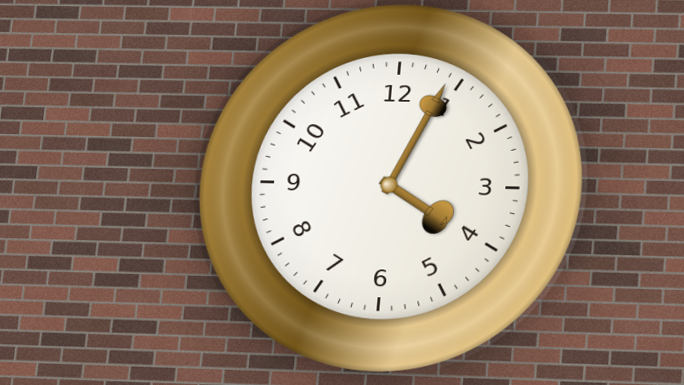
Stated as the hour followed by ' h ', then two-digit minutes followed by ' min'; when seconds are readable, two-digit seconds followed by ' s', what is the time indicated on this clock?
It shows 4 h 04 min
